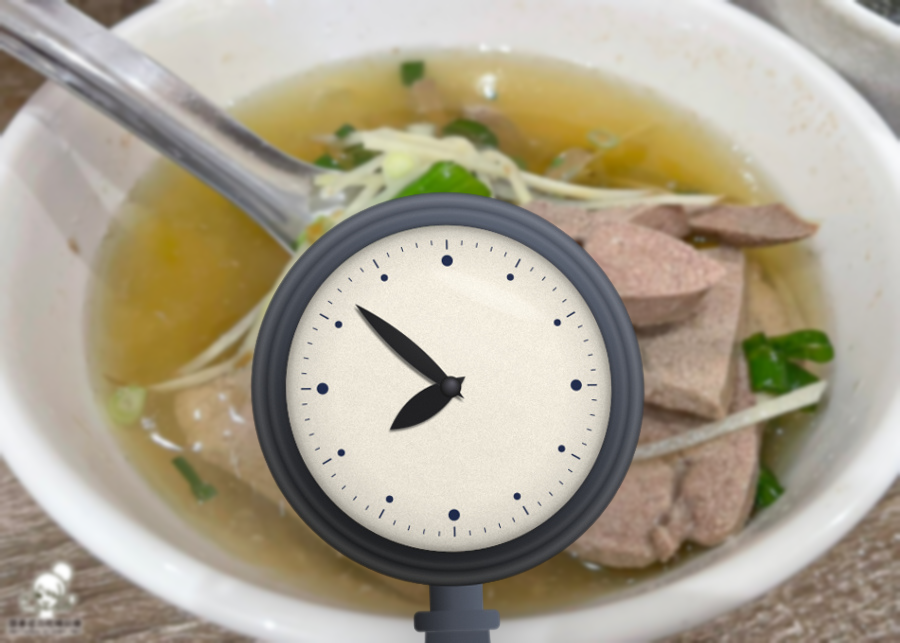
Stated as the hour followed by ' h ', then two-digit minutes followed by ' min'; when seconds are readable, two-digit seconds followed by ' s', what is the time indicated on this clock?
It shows 7 h 52 min
